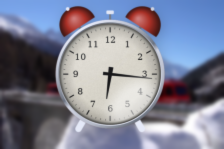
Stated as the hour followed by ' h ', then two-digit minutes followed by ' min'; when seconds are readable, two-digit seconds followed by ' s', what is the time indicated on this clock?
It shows 6 h 16 min
